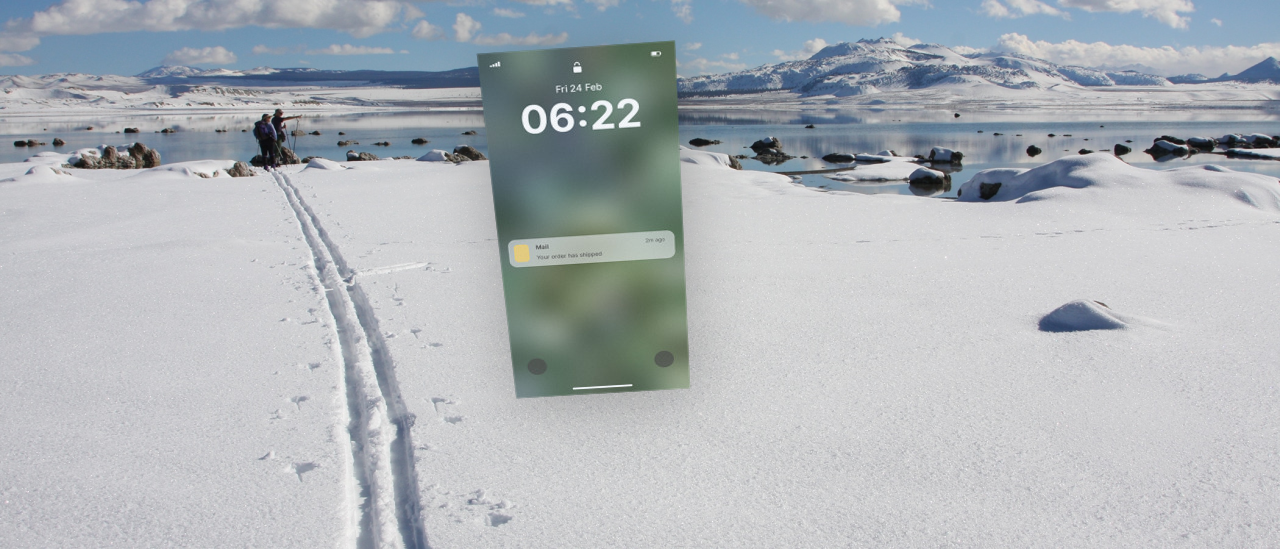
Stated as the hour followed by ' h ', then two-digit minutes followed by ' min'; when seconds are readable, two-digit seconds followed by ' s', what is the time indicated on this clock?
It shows 6 h 22 min
